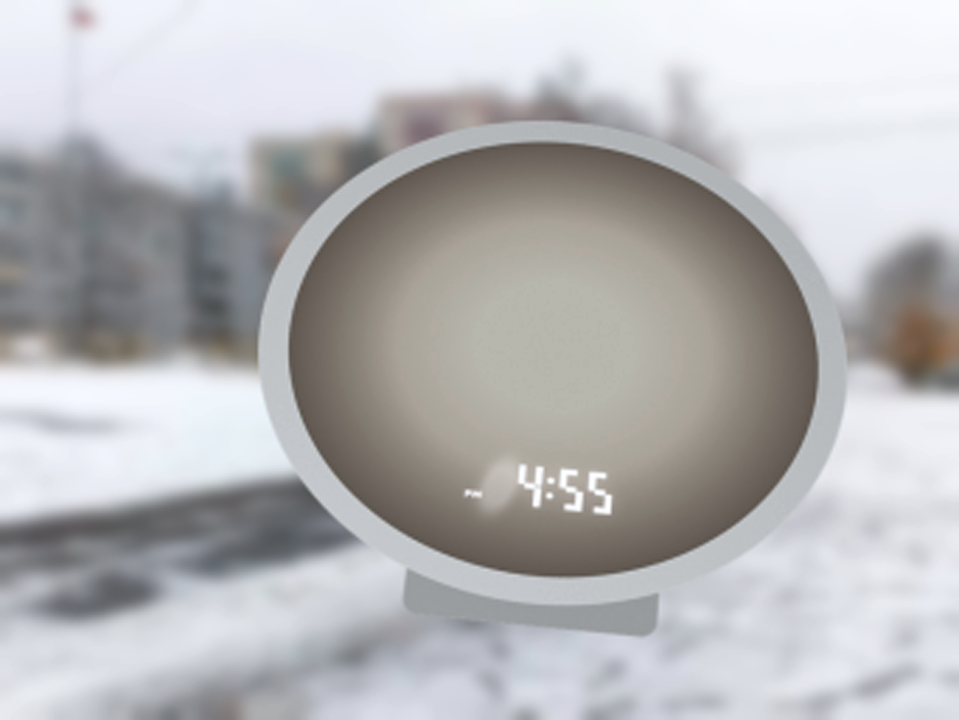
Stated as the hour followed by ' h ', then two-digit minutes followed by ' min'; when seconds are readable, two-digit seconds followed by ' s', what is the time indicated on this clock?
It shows 4 h 55 min
